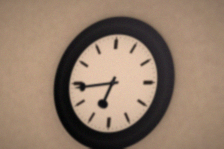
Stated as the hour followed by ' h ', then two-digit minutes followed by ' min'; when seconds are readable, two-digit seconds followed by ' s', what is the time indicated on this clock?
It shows 6 h 44 min
